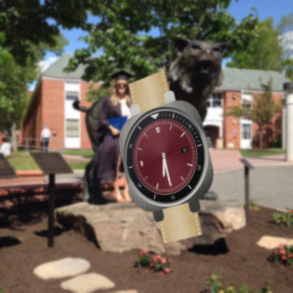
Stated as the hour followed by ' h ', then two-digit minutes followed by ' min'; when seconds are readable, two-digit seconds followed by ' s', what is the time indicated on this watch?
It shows 6 h 30 min
